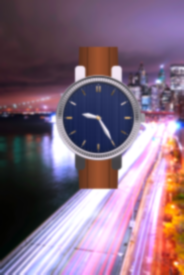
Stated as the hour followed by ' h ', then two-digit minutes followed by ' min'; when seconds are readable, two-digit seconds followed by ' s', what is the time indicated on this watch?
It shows 9 h 25 min
